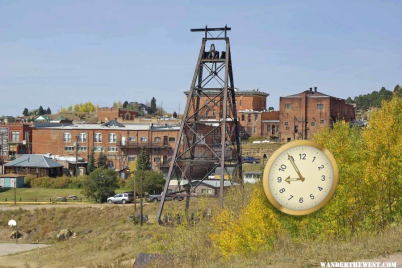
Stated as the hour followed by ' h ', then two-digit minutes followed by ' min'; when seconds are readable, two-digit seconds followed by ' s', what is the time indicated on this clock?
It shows 8 h 55 min
